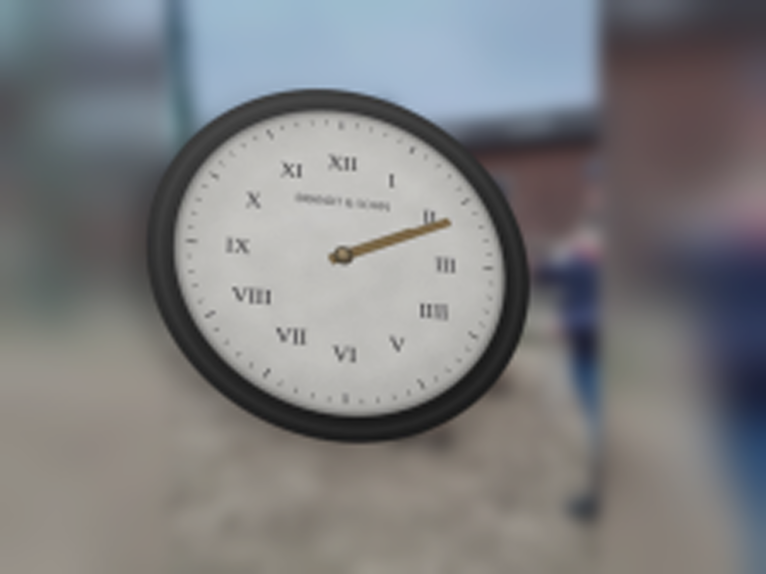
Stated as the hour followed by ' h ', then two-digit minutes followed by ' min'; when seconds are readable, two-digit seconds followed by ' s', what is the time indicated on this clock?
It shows 2 h 11 min
